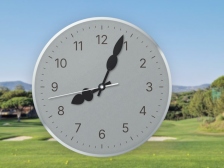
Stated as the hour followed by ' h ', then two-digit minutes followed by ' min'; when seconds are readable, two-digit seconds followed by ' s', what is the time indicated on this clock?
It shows 8 h 03 min 43 s
